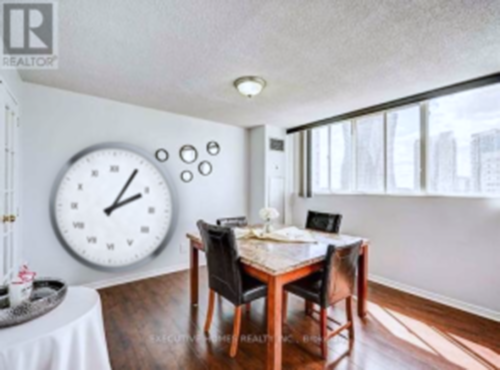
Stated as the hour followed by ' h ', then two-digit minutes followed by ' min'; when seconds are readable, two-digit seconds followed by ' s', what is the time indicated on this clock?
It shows 2 h 05 min
